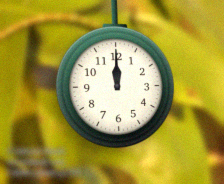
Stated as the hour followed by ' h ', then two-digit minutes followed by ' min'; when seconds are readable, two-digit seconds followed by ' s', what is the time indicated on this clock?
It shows 12 h 00 min
